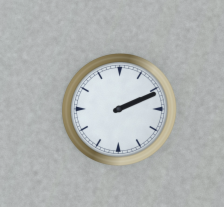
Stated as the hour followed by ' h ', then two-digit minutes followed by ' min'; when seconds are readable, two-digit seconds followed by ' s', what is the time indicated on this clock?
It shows 2 h 11 min
